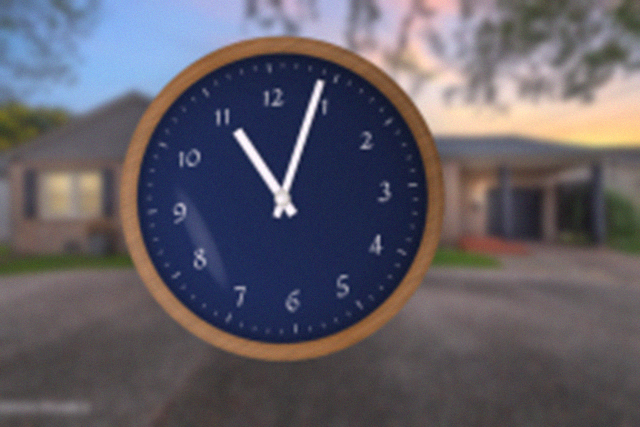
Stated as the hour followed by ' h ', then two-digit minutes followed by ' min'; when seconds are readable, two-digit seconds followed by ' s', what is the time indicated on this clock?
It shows 11 h 04 min
